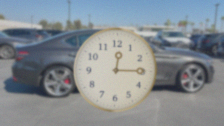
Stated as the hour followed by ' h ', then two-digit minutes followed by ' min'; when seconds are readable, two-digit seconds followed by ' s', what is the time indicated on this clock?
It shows 12 h 15 min
